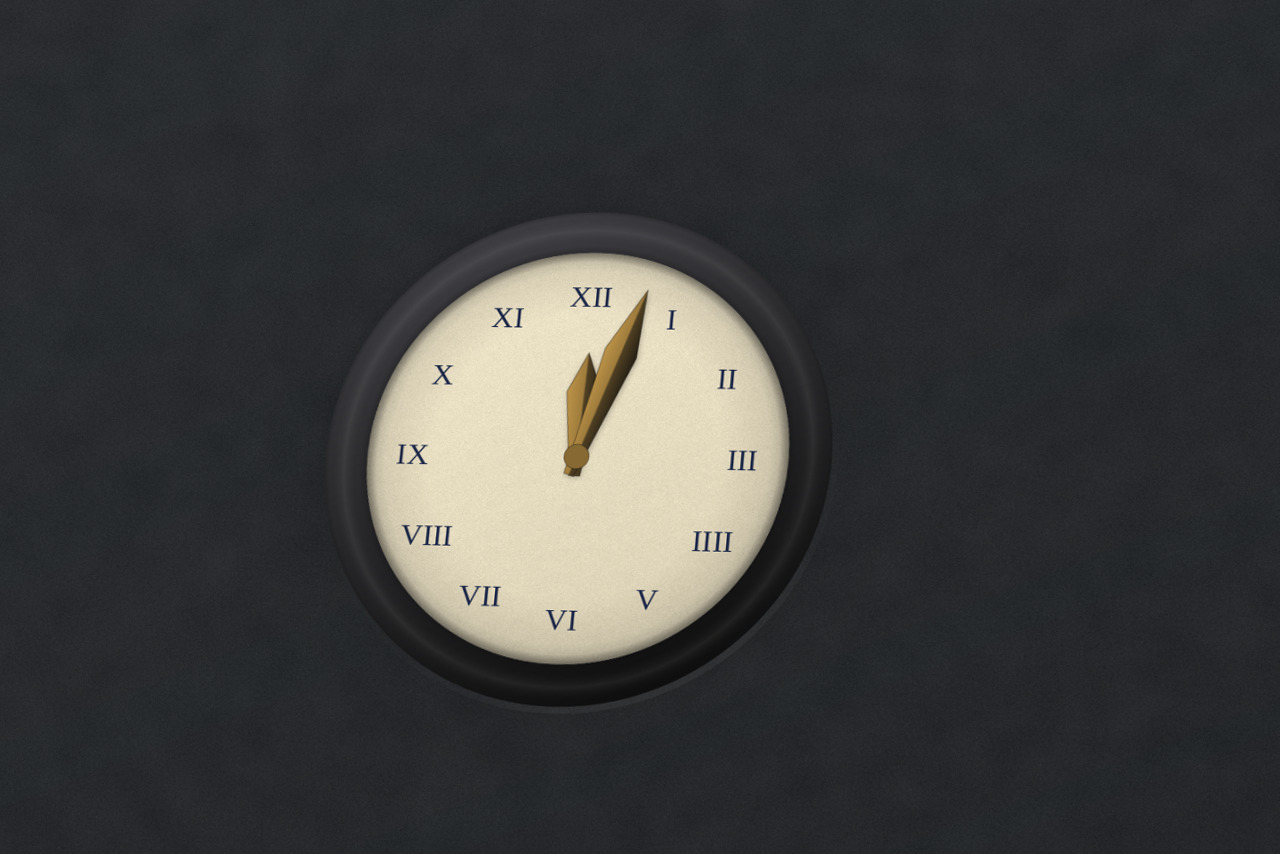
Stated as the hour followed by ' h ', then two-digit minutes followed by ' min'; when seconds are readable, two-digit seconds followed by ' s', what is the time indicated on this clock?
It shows 12 h 03 min
